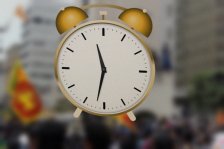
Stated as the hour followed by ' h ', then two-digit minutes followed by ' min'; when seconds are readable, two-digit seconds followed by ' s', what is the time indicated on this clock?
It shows 11 h 32 min
